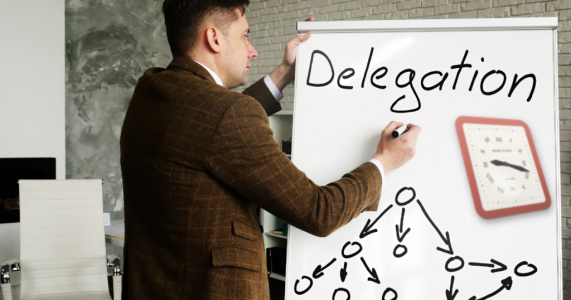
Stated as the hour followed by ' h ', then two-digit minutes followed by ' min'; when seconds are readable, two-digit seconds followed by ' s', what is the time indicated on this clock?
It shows 9 h 18 min
